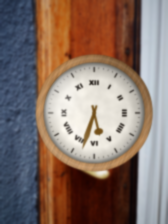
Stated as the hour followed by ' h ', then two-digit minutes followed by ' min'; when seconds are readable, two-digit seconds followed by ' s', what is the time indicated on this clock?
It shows 5 h 33 min
